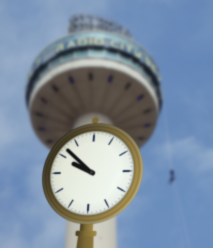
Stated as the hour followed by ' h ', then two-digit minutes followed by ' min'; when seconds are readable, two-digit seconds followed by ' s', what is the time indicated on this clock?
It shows 9 h 52 min
